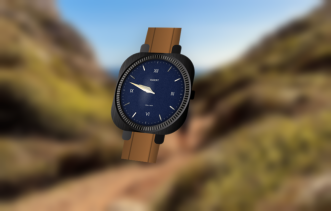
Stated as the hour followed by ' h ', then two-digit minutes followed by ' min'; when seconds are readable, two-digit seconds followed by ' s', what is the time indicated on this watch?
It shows 9 h 48 min
